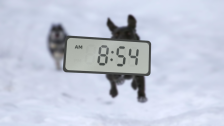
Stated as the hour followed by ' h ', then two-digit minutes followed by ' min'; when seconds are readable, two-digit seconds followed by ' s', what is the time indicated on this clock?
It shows 8 h 54 min
